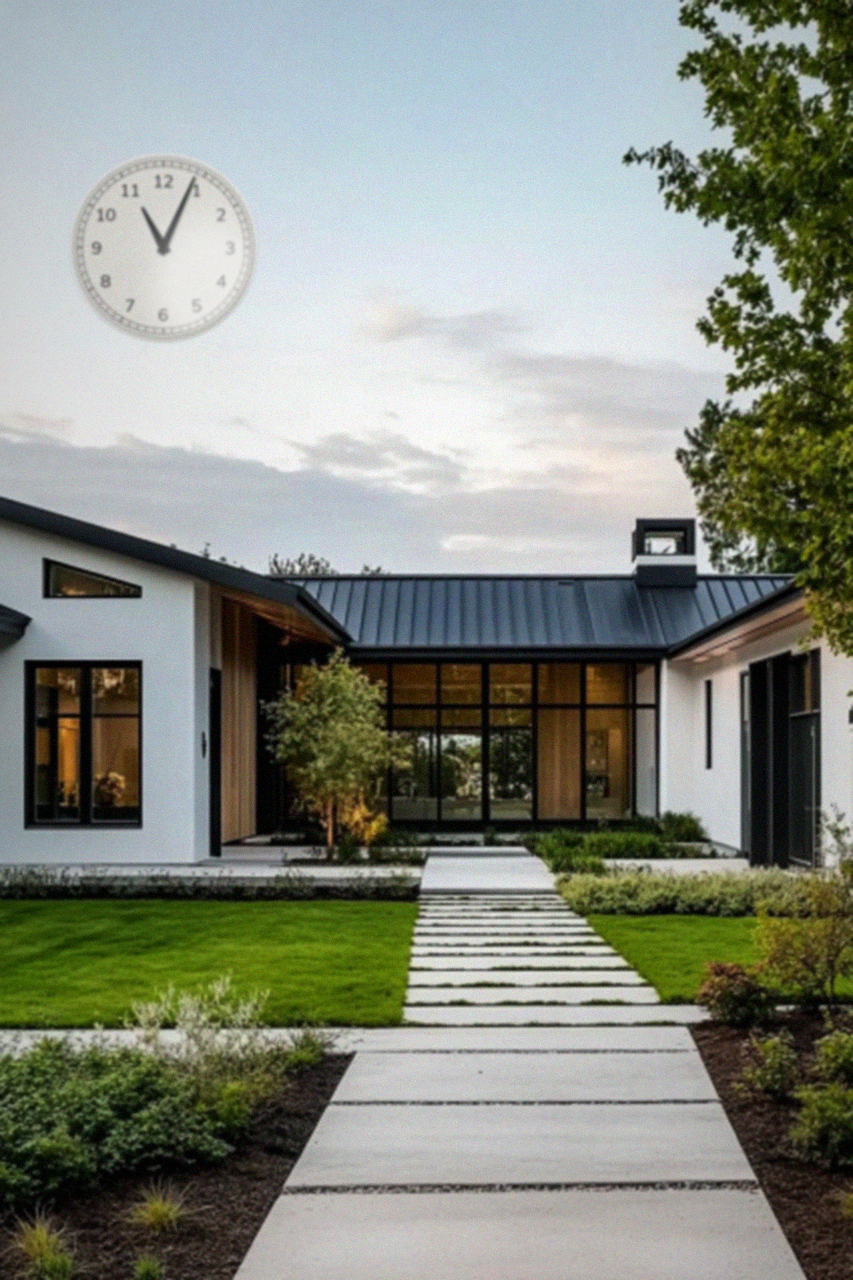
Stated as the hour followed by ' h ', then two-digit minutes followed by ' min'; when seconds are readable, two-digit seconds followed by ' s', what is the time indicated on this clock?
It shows 11 h 04 min
